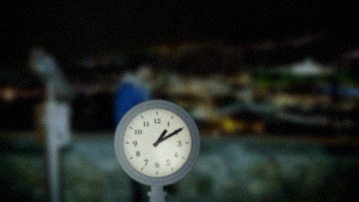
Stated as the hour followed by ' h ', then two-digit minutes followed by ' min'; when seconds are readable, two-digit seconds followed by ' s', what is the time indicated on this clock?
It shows 1 h 10 min
